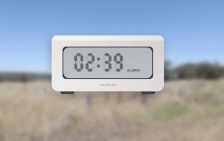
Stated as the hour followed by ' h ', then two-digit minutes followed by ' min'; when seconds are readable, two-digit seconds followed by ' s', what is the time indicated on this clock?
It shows 2 h 39 min
